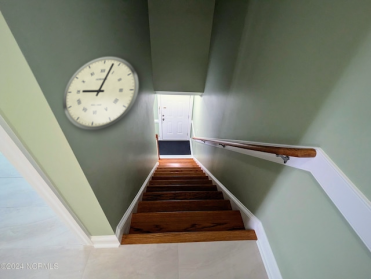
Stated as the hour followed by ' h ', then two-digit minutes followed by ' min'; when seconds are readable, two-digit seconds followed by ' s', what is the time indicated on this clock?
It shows 9 h 03 min
